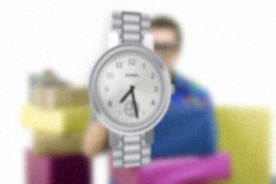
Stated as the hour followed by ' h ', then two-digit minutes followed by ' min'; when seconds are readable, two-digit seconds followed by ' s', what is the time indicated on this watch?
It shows 7 h 28 min
